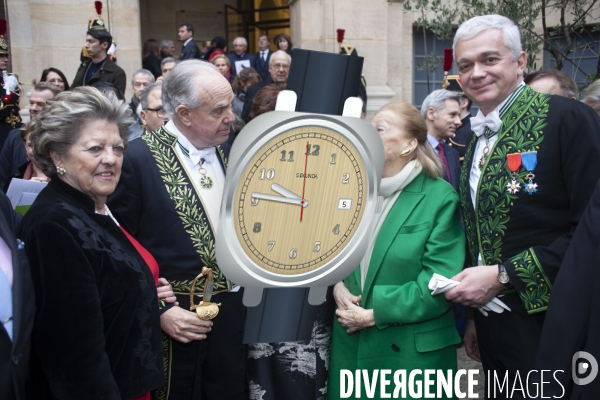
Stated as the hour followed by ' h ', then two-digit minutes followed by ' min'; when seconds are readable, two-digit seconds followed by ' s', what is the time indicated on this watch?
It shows 9 h 45 min 59 s
